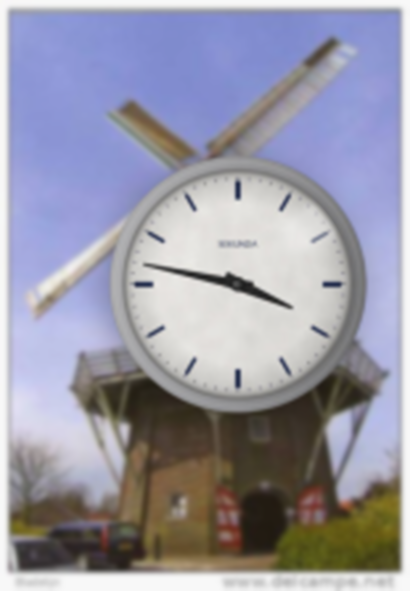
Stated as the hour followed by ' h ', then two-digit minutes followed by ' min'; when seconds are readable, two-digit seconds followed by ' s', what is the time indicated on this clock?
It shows 3 h 47 min
